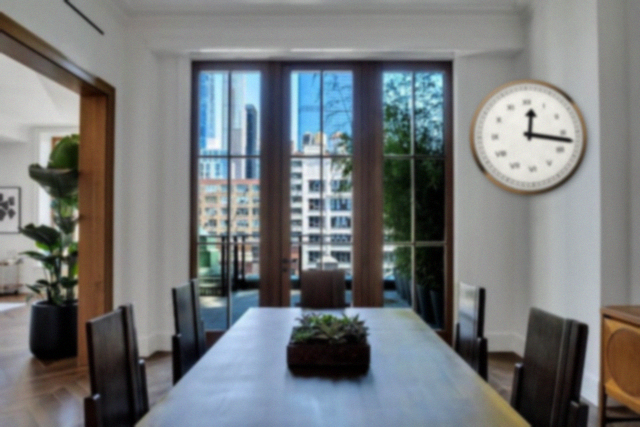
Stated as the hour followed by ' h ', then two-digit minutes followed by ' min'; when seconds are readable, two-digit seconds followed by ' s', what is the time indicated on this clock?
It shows 12 h 17 min
